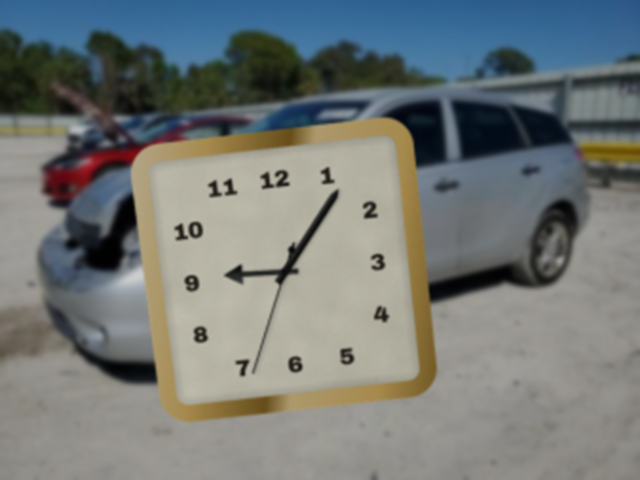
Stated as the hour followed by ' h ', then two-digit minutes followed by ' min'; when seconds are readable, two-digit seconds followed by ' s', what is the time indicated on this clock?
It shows 9 h 06 min 34 s
